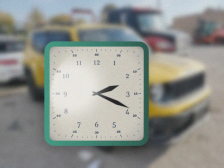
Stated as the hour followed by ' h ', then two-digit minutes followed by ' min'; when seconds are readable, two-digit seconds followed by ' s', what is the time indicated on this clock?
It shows 2 h 19 min
